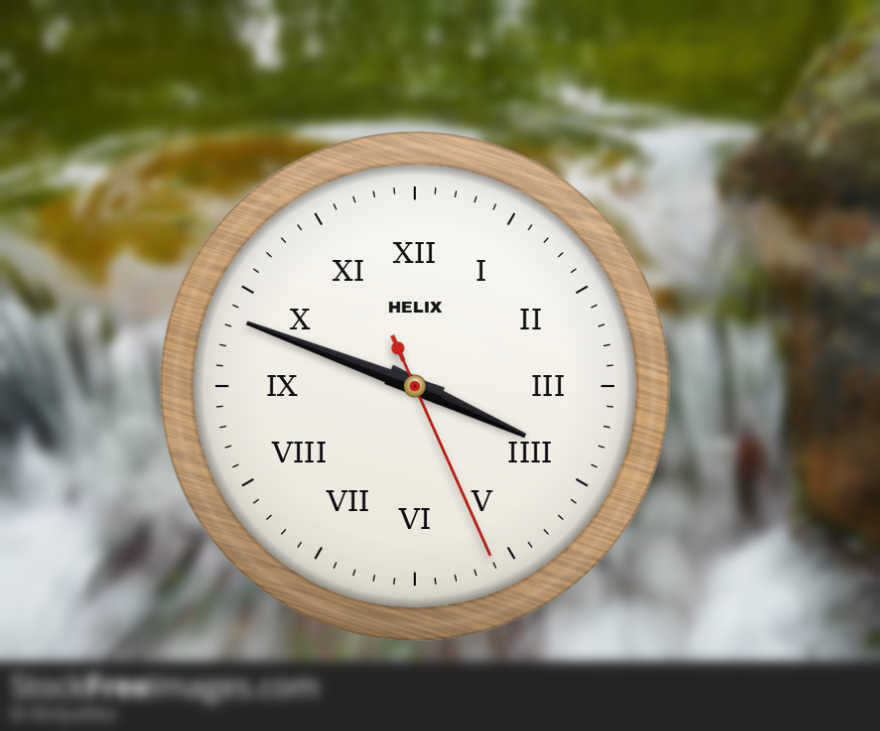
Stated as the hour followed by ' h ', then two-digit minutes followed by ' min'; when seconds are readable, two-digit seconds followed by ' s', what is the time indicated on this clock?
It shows 3 h 48 min 26 s
